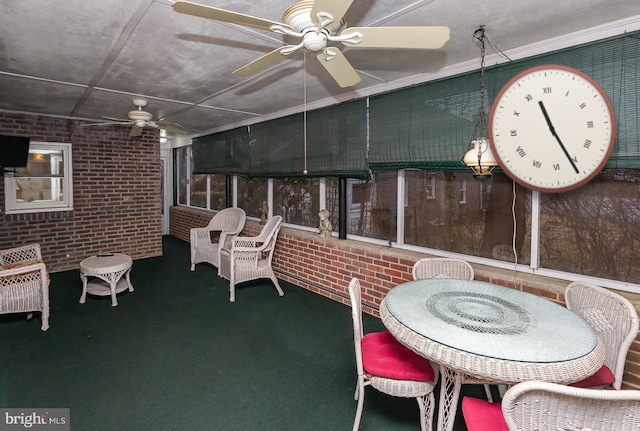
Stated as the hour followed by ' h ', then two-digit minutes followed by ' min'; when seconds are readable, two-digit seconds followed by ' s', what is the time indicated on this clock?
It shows 11 h 26 min
